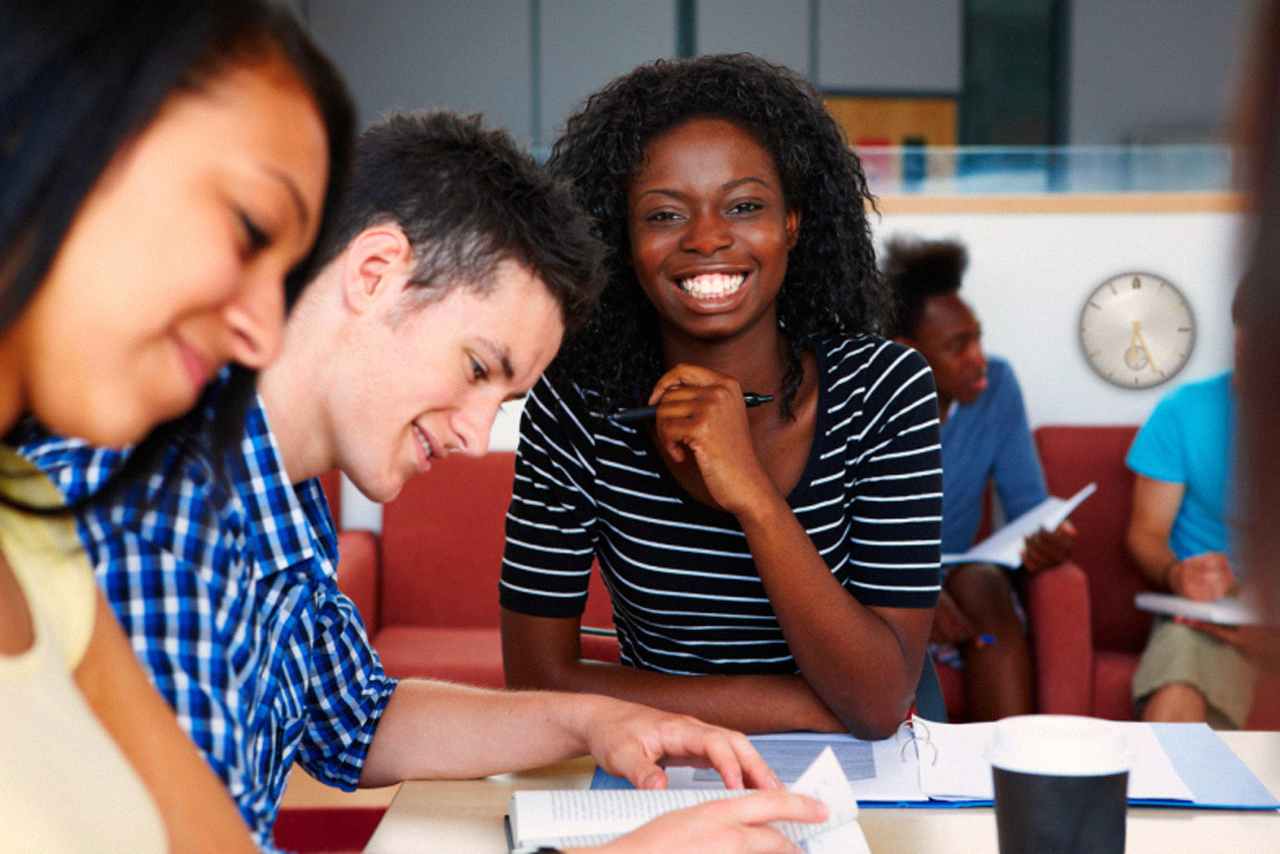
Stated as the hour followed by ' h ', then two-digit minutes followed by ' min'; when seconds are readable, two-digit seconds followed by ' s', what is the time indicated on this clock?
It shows 6 h 26 min
